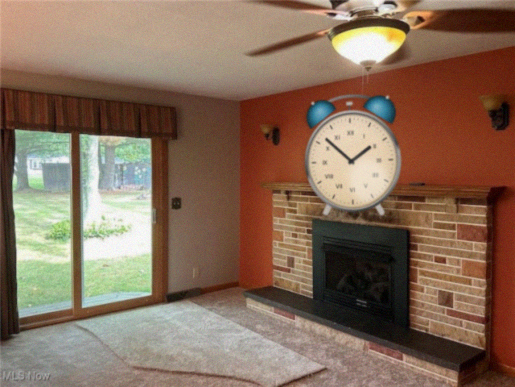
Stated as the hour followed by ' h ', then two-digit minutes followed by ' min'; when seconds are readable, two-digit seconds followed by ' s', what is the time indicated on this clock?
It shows 1 h 52 min
